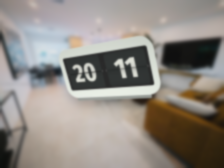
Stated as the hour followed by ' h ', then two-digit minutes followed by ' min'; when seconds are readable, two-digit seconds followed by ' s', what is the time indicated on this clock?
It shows 20 h 11 min
